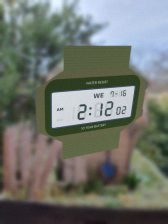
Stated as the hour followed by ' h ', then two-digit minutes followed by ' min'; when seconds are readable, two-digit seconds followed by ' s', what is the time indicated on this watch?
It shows 2 h 12 min 02 s
